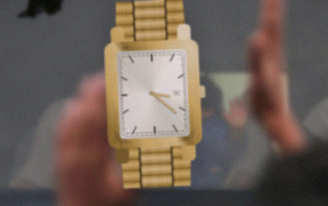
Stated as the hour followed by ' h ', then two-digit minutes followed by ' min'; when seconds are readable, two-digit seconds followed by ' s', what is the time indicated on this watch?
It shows 3 h 22 min
